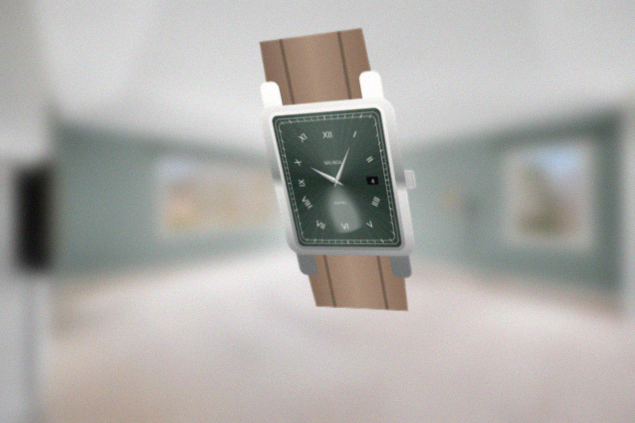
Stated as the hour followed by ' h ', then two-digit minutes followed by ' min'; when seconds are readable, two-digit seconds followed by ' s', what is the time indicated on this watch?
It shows 10 h 05 min
